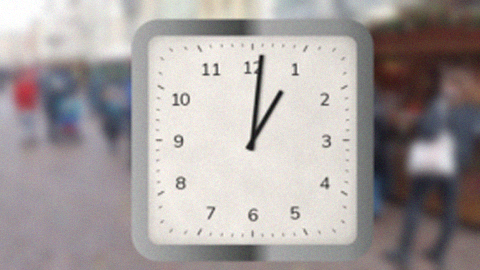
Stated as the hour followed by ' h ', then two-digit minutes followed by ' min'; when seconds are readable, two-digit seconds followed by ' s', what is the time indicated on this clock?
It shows 1 h 01 min
